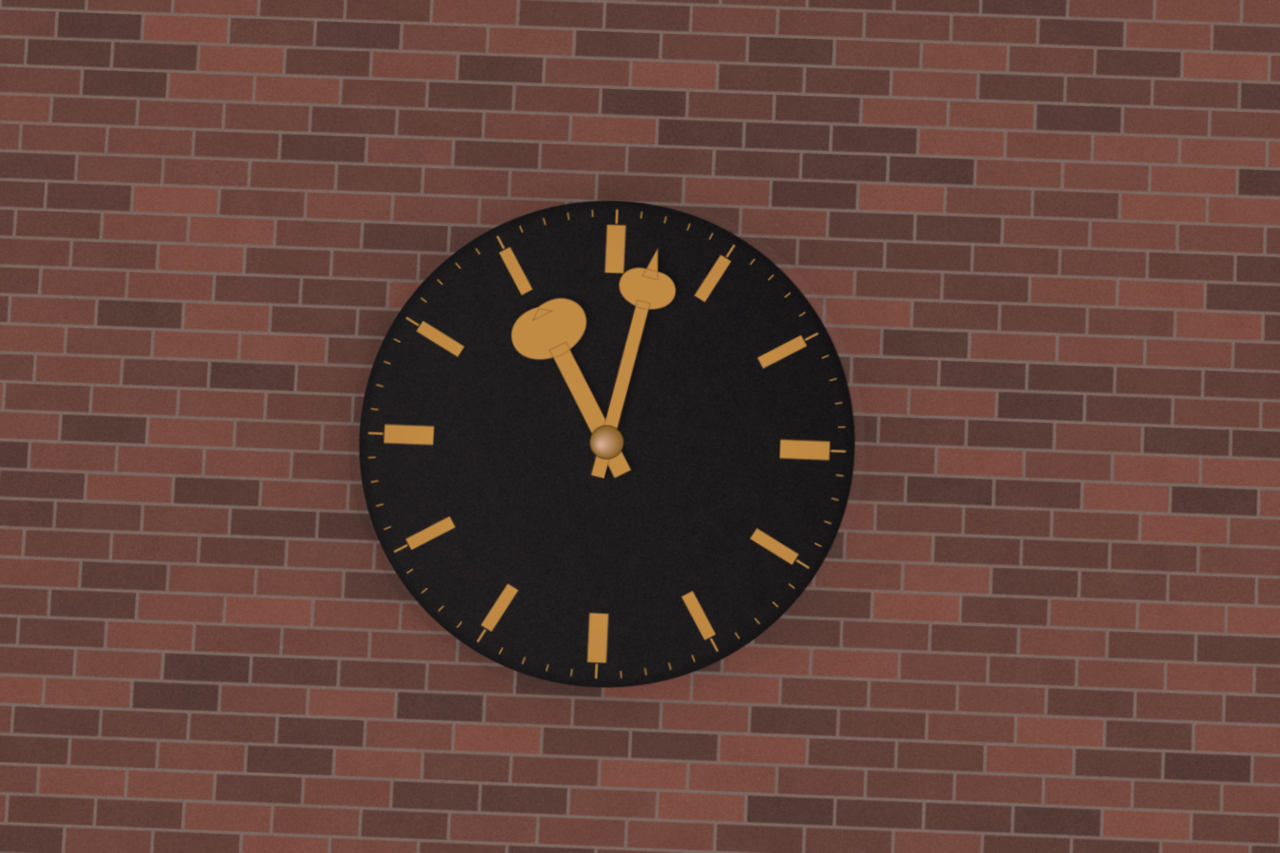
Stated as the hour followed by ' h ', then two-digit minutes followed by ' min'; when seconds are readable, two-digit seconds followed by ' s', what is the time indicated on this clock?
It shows 11 h 02 min
